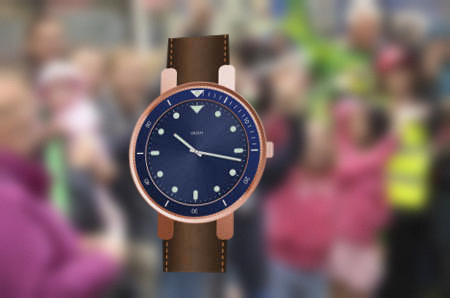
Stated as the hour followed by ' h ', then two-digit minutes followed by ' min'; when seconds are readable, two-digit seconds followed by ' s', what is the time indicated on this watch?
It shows 10 h 17 min
